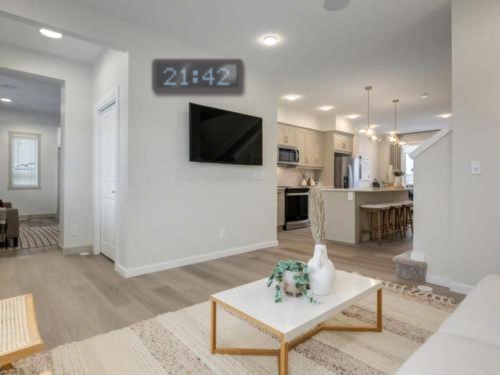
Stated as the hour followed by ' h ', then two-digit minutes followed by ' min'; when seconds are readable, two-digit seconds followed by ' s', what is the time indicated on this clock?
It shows 21 h 42 min
